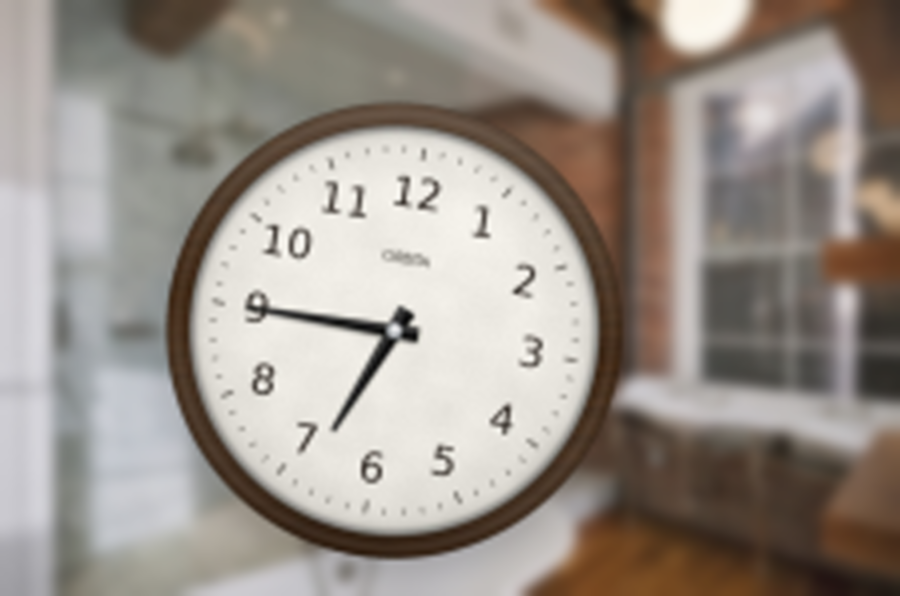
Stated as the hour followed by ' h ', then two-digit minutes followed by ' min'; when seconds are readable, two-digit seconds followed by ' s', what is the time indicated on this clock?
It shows 6 h 45 min
